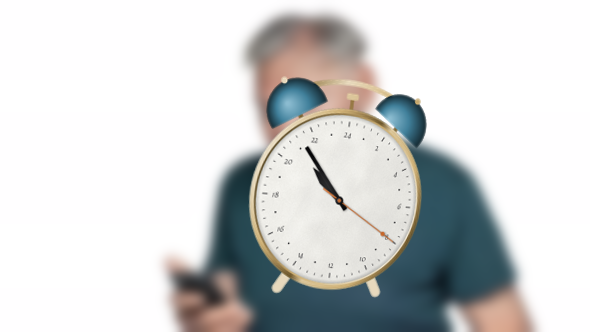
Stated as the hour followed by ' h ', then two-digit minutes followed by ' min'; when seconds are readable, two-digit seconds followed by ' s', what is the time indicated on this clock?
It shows 20 h 53 min 20 s
